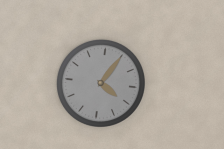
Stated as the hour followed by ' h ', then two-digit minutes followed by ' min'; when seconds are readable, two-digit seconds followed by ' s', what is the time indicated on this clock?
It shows 4 h 05 min
